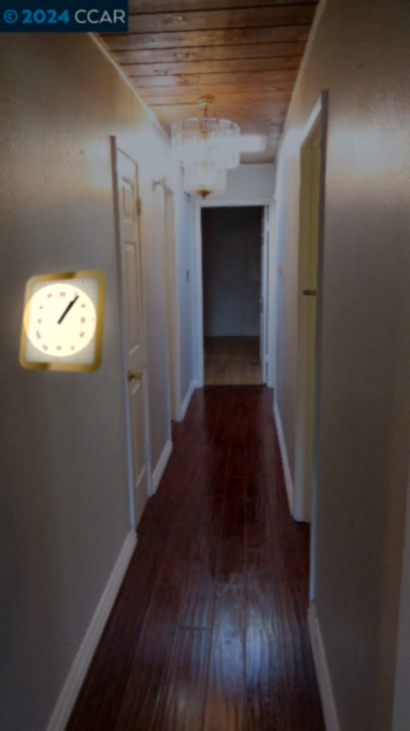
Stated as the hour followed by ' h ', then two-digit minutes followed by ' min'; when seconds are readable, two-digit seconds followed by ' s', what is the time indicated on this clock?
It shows 1 h 06 min
